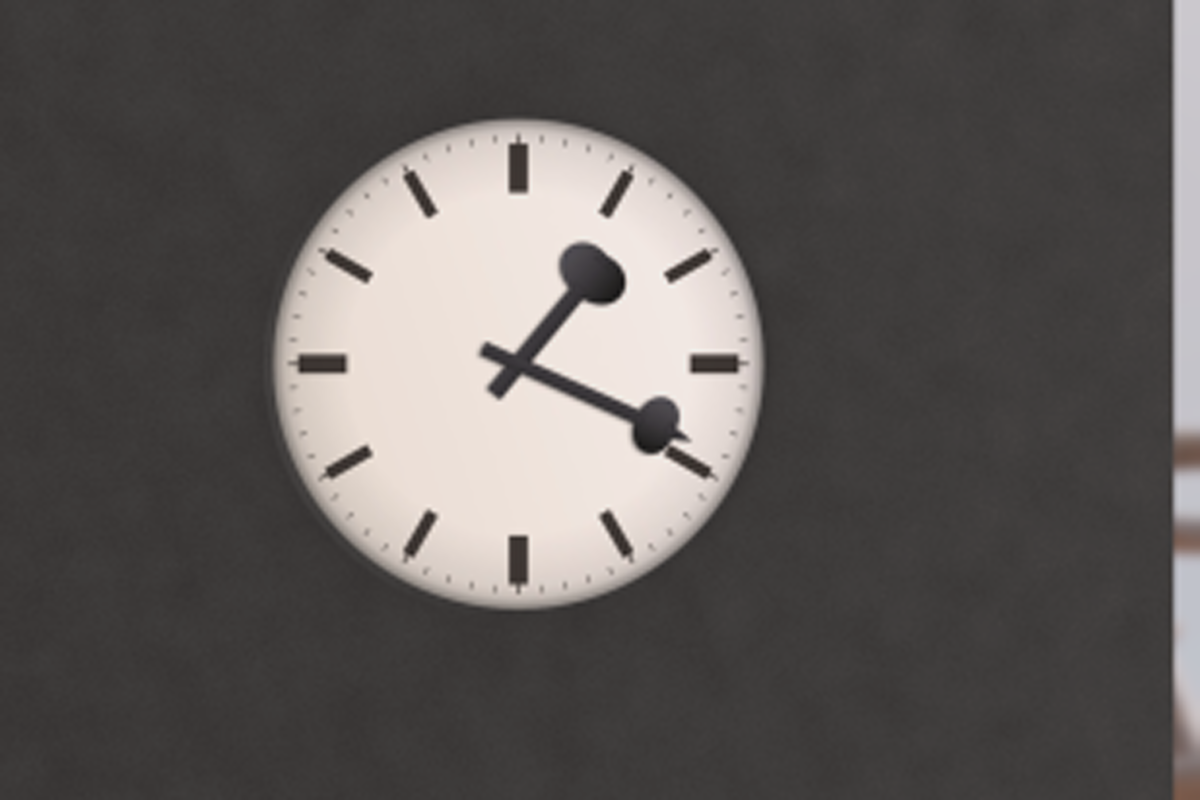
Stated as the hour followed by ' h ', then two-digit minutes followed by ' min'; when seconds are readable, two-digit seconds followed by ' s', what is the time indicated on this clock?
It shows 1 h 19 min
